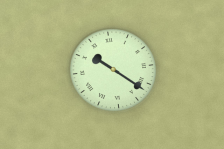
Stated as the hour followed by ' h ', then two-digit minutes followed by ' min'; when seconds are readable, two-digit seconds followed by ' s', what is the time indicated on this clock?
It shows 10 h 22 min
